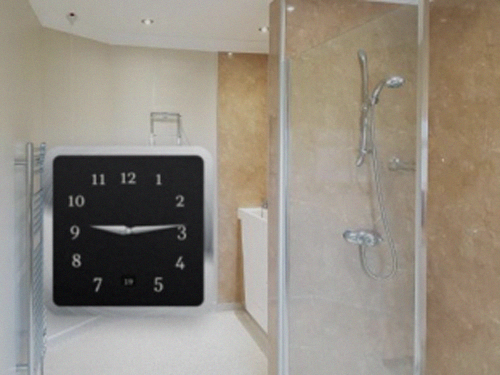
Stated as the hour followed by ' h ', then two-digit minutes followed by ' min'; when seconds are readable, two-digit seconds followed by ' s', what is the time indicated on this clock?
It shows 9 h 14 min
